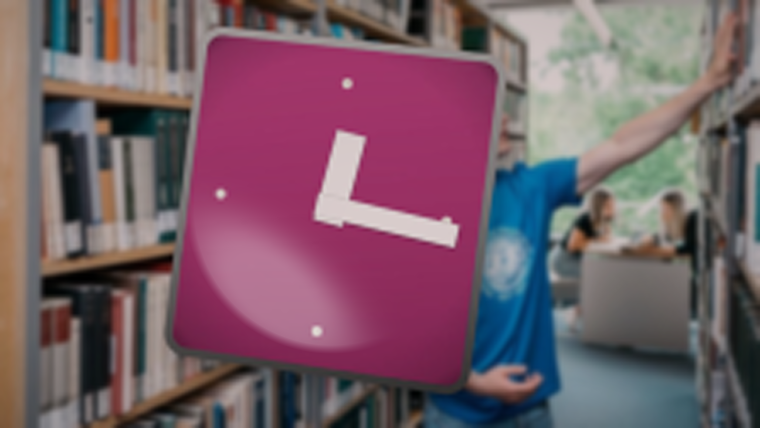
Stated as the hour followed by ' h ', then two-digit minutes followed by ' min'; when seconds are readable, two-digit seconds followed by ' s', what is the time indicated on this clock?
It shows 12 h 16 min
